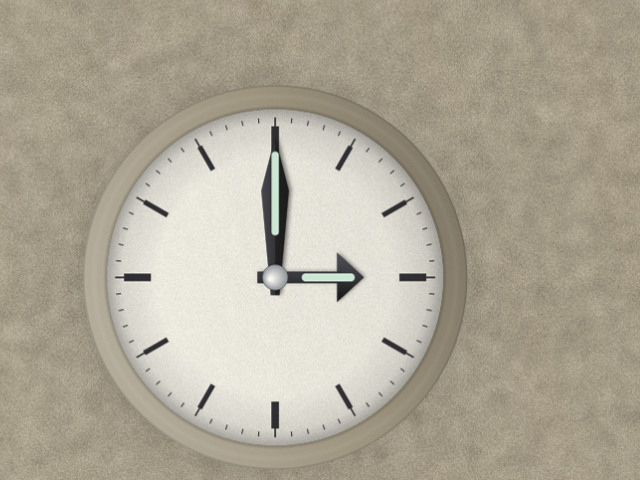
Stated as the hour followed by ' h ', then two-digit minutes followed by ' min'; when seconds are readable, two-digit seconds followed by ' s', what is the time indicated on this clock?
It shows 3 h 00 min
